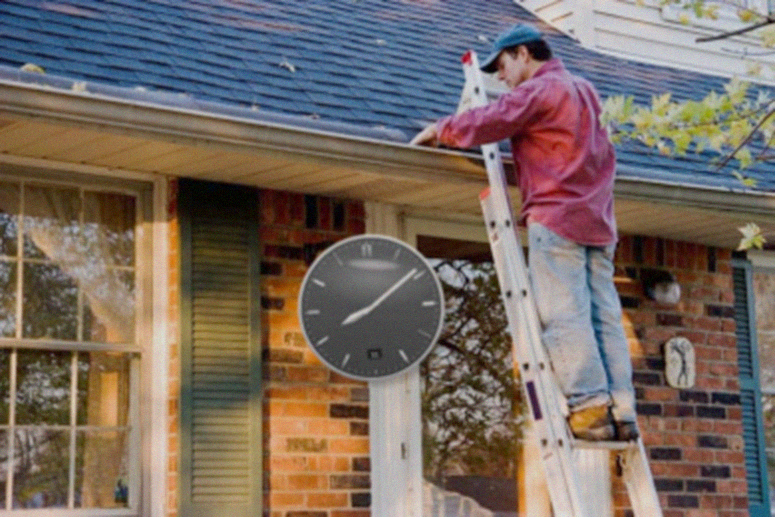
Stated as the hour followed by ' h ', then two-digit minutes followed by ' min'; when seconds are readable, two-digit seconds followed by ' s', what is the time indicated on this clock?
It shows 8 h 09 min
